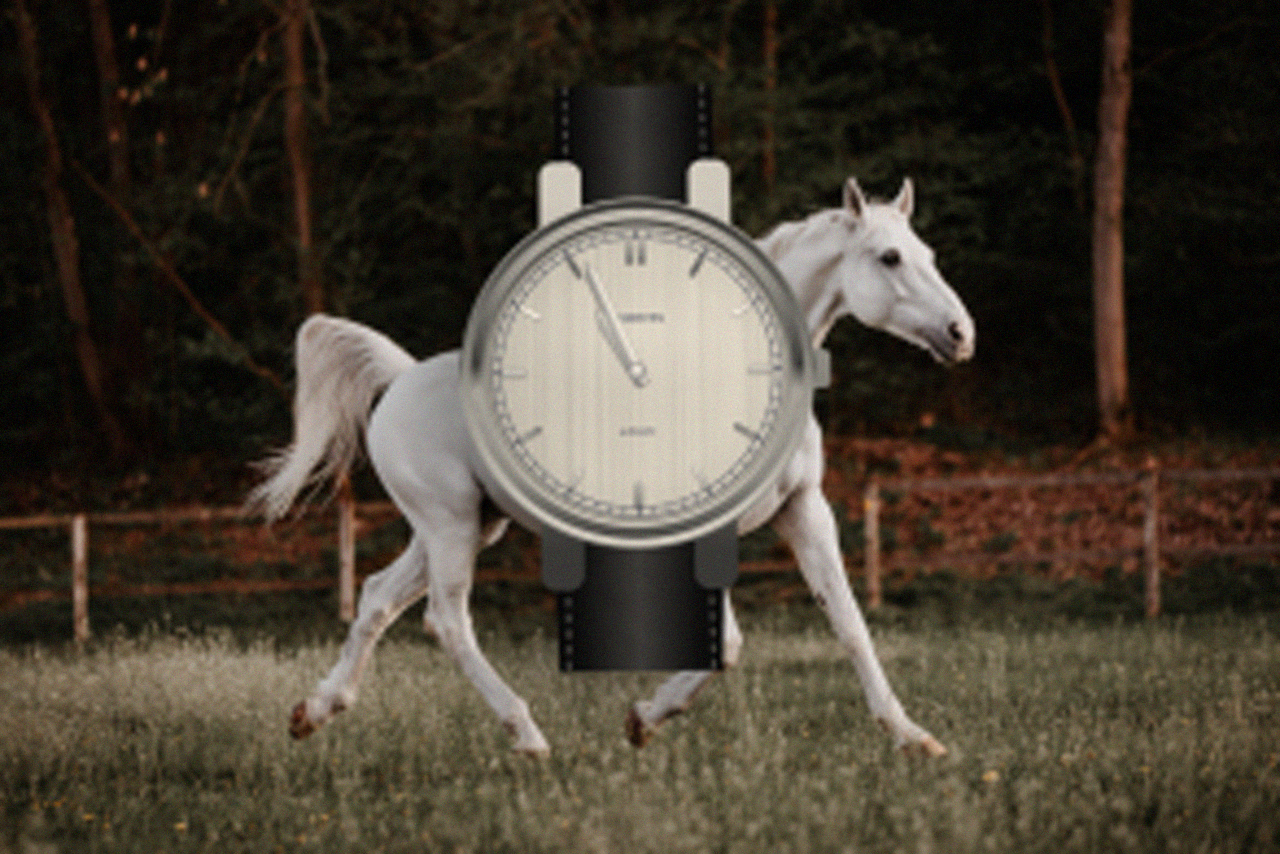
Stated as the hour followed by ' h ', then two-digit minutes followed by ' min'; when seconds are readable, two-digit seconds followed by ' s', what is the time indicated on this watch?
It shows 10 h 56 min
